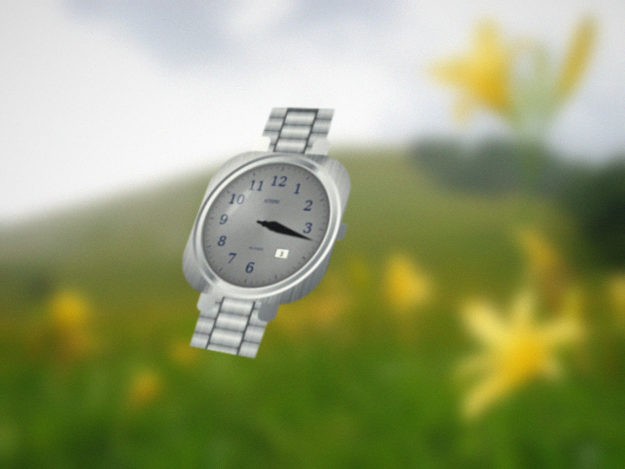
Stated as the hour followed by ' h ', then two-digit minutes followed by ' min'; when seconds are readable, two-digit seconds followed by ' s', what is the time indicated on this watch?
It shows 3 h 17 min
